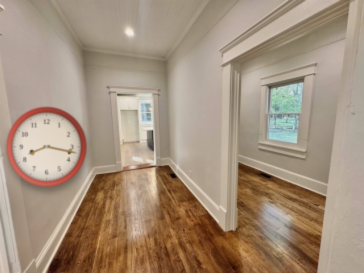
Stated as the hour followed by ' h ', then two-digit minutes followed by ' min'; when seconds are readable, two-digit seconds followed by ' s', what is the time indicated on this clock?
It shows 8 h 17 min
